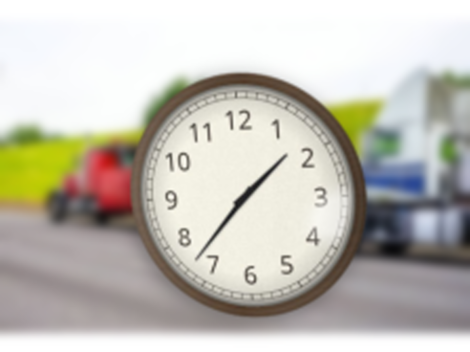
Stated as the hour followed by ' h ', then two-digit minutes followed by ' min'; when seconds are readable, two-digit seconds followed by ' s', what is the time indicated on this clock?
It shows 1 h 37 min
